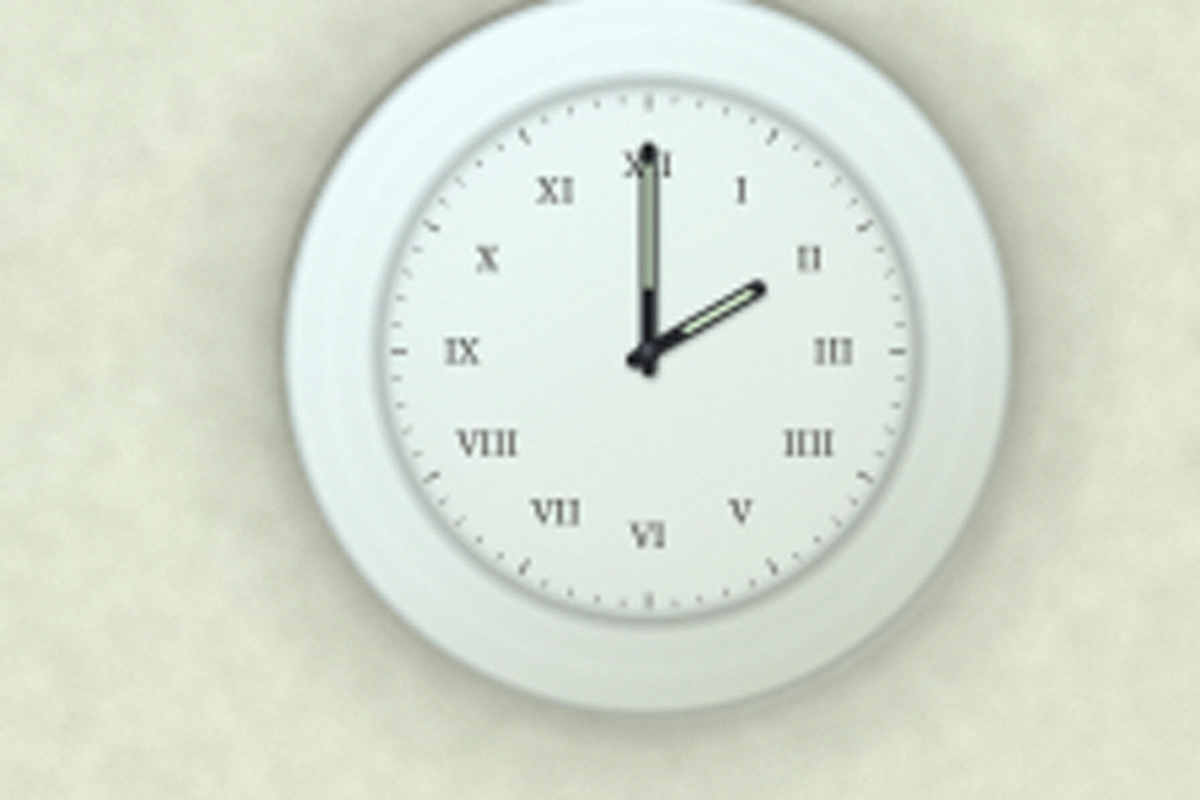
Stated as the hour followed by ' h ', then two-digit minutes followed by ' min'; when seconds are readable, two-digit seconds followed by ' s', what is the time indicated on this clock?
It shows 2 h 00 min
